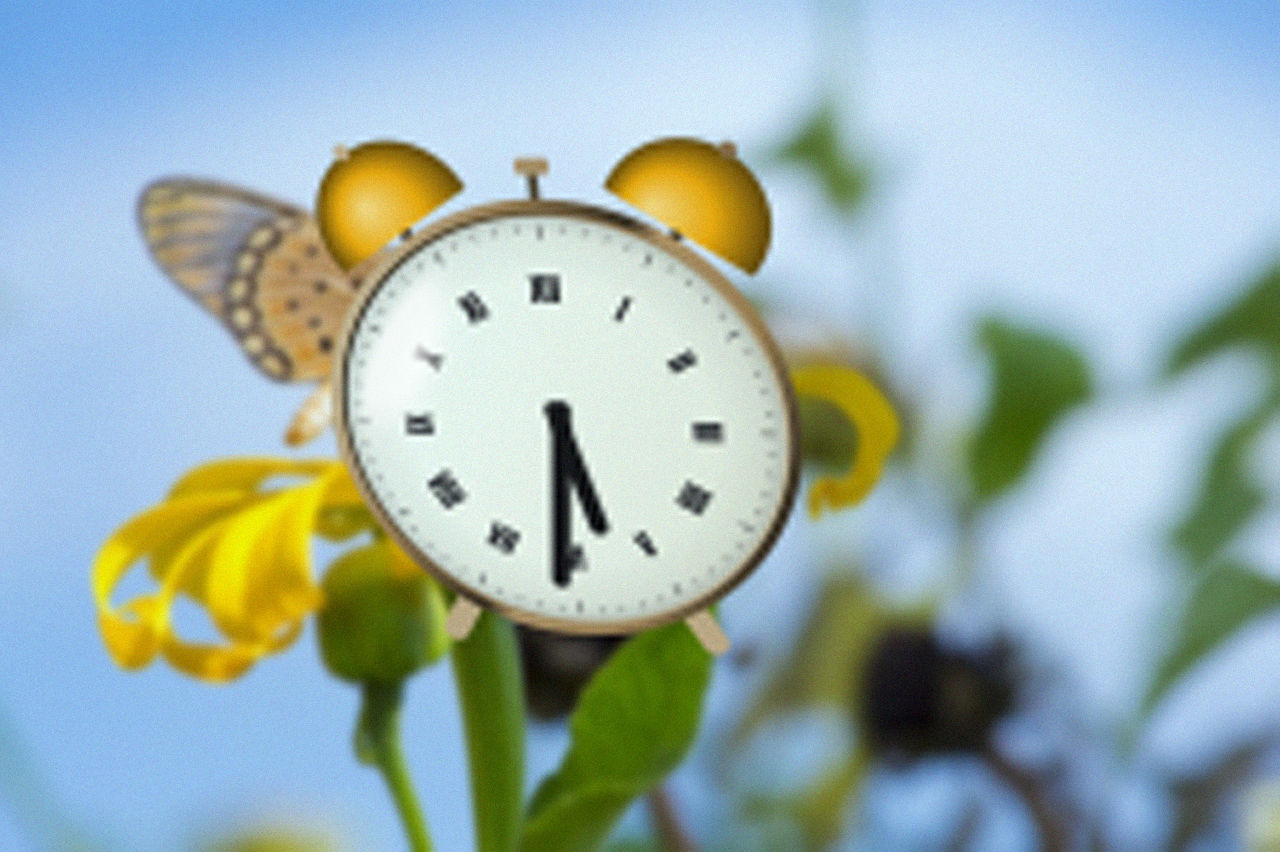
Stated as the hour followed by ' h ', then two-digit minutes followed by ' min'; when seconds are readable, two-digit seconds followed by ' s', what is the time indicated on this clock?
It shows 5 h 31 min
